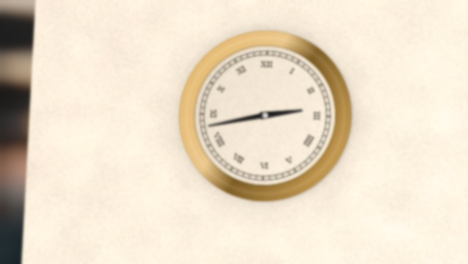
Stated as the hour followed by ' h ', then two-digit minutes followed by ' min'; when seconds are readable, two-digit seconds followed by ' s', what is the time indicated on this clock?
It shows 2 h 43 min
